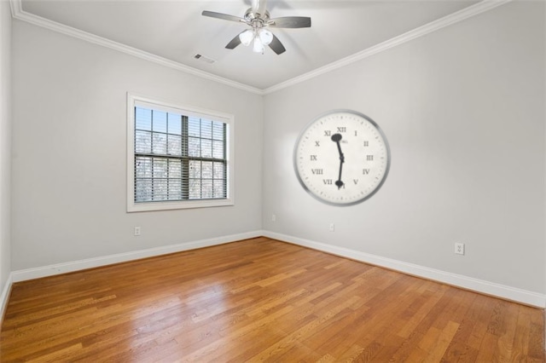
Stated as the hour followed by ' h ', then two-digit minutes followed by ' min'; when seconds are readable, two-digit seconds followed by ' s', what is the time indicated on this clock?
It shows 11 h 31 min
